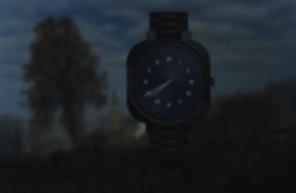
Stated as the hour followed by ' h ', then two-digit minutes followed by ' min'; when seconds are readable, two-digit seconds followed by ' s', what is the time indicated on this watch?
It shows 7 h 40 min
